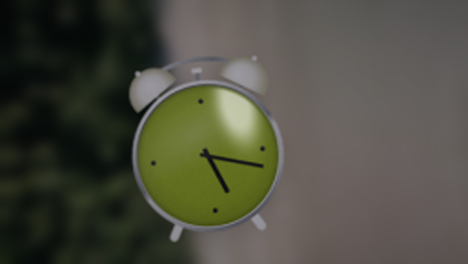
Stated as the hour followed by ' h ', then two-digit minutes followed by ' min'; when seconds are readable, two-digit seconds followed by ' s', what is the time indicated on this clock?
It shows 5 h 18 min
